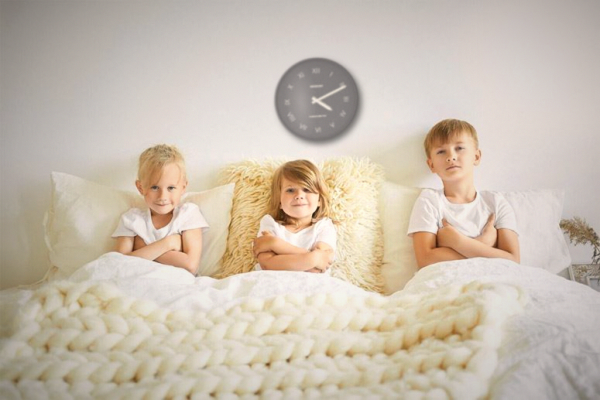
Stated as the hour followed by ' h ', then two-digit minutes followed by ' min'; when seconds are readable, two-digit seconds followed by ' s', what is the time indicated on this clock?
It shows 4 h 11 min
